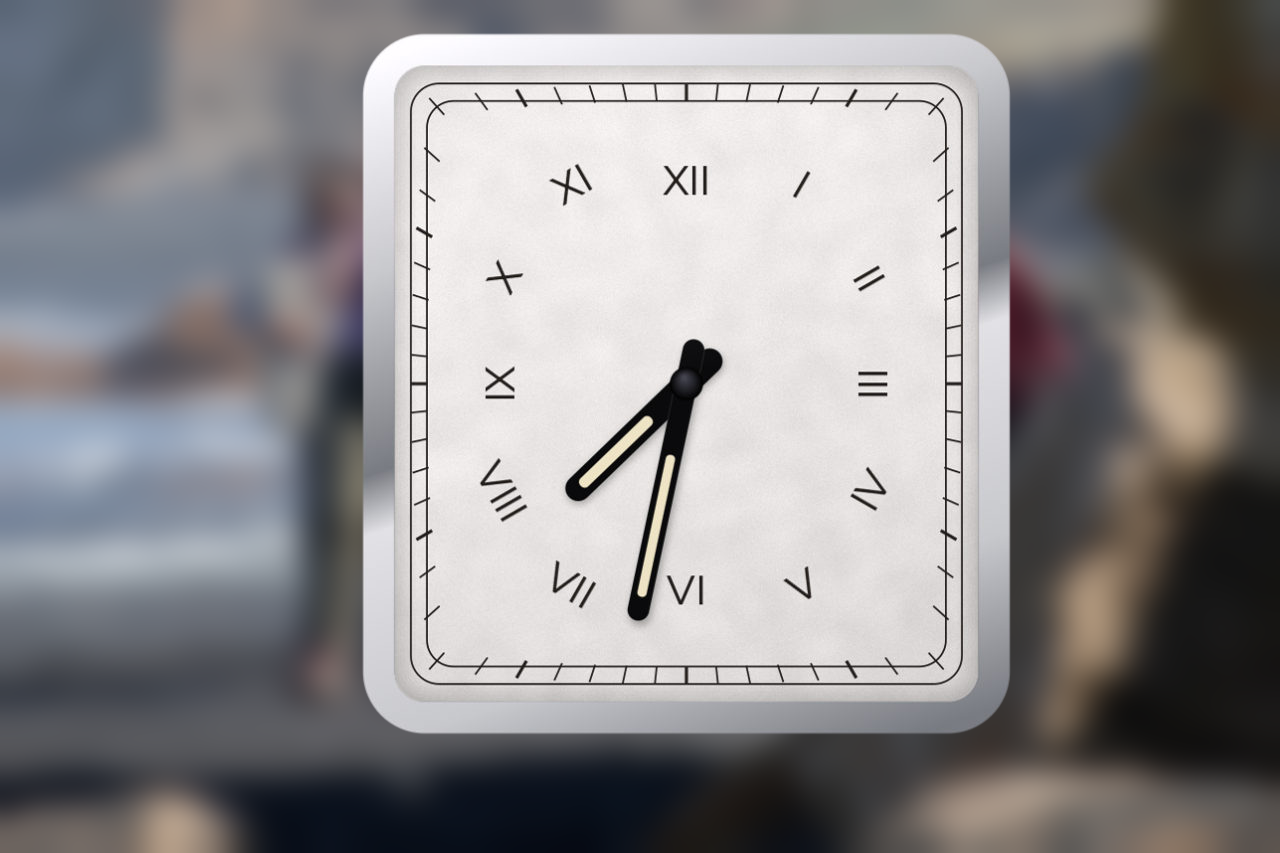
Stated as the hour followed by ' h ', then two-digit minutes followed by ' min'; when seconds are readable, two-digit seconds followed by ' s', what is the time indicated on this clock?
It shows 7 h 32 min
